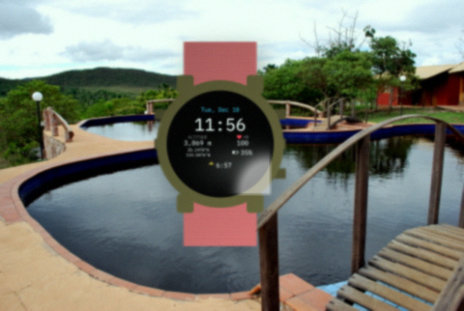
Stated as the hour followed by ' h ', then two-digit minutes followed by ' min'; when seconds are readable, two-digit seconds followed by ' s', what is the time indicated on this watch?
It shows 11 h 56 min
